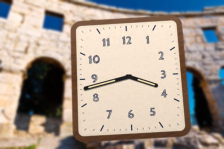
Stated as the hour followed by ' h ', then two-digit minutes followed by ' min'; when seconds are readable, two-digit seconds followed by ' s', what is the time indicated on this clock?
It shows 3 h 43 min
